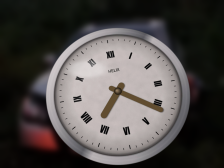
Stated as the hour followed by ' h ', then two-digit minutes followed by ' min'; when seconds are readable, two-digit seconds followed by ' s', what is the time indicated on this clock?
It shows 7 h 21 min
